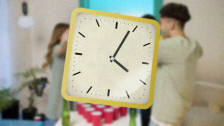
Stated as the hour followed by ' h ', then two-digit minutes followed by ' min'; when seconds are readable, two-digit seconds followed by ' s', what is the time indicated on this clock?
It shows 4 h 04 min
